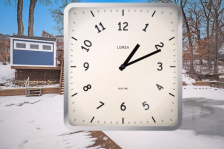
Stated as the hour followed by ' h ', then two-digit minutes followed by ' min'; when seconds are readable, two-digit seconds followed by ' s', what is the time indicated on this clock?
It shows 1 h 11 min
